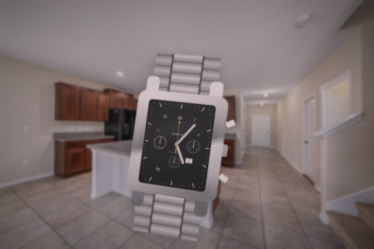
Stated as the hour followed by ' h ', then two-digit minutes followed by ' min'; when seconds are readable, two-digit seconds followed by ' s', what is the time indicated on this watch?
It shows 5 h 06 min
